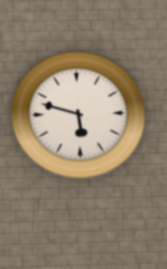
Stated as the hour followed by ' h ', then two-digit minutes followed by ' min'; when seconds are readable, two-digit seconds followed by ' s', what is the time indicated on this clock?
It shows 5 h 48 min
